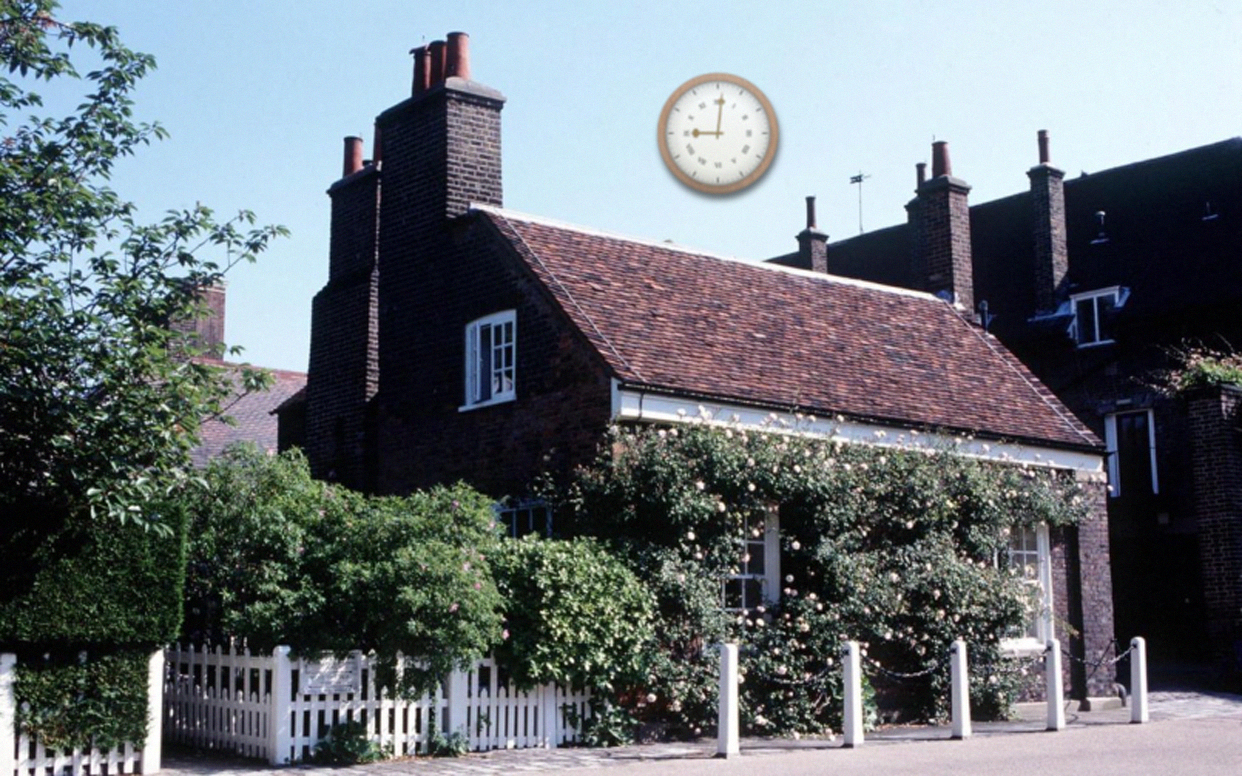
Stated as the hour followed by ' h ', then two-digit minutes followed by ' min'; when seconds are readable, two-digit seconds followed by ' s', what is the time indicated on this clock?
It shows 9 h 01 min
